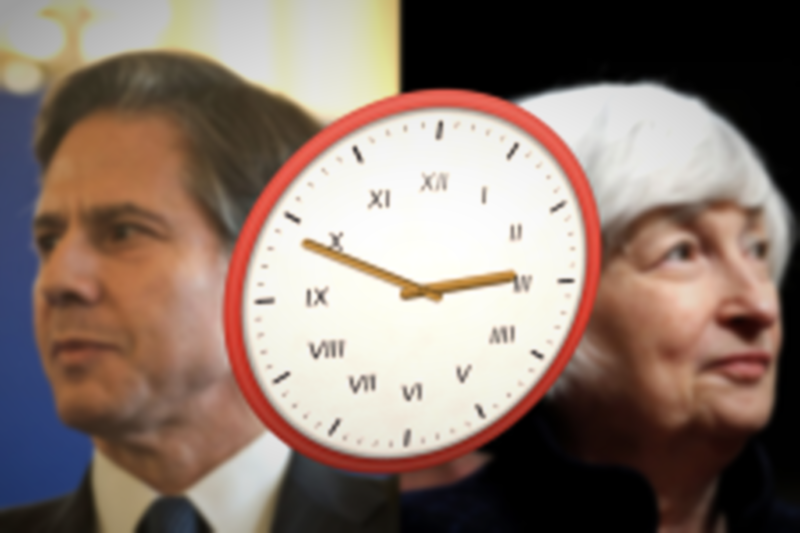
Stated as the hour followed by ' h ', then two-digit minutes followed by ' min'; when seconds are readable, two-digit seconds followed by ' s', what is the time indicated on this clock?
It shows 2 h 49 min
